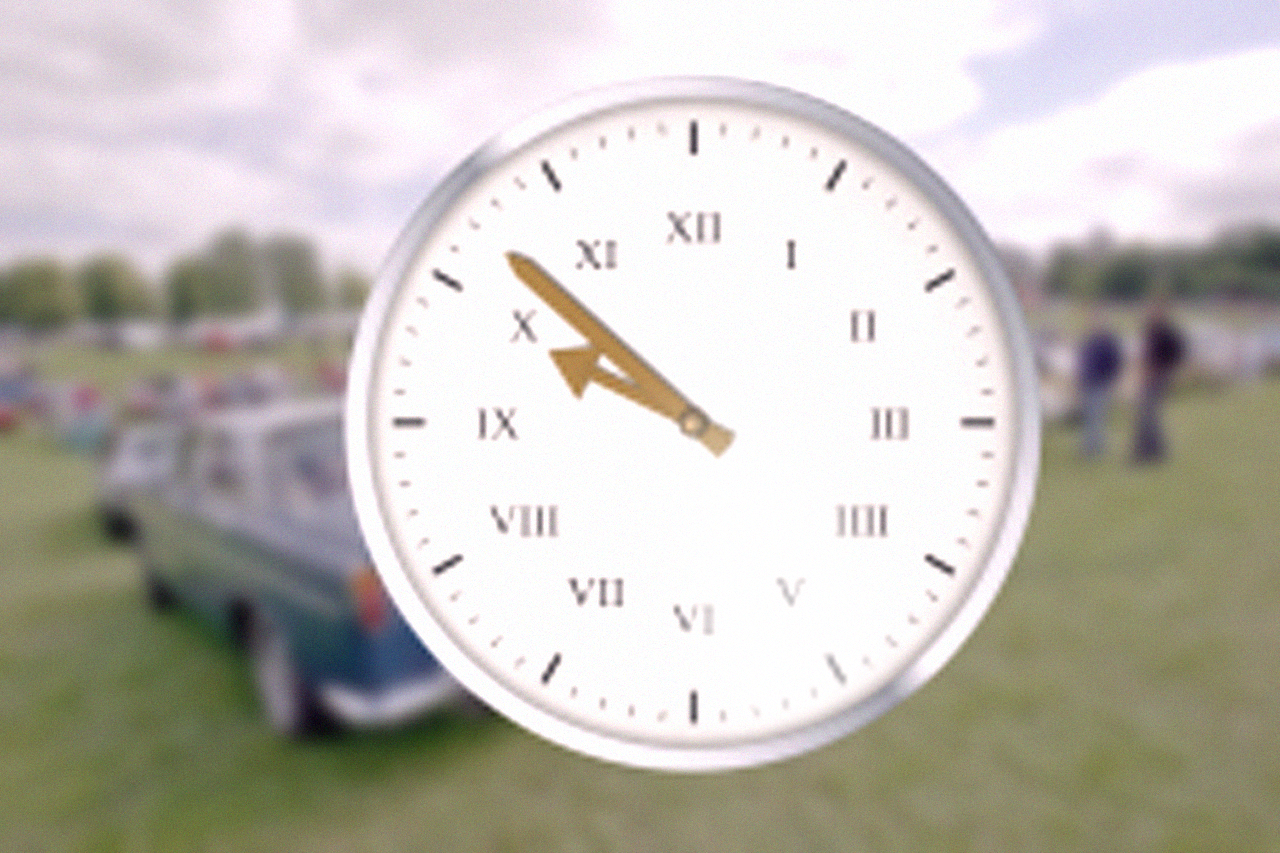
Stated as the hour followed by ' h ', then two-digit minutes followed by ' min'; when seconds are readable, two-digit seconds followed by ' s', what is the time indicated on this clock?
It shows 9 h 52 min
